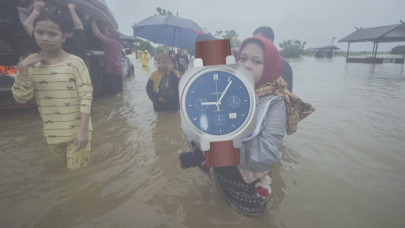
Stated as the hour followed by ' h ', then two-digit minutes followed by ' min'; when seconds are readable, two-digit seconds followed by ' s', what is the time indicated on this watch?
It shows 9 h 06 min
